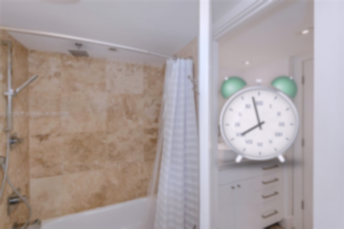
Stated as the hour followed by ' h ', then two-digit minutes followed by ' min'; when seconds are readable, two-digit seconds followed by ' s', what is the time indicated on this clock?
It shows 7 h 58 min
